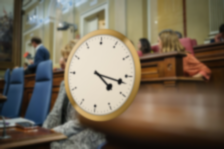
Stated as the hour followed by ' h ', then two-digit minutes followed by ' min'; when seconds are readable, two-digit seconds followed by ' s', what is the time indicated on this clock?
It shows 4 h 17 min
